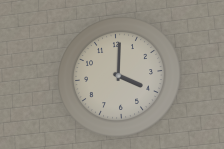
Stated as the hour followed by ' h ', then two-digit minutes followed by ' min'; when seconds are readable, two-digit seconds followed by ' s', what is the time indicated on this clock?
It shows 4 h 01 min
